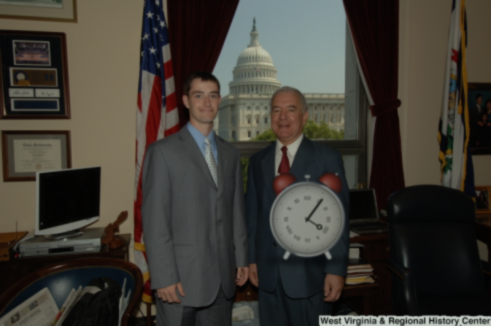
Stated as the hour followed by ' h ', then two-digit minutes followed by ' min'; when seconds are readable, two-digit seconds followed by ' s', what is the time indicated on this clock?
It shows 4 h 06 min
